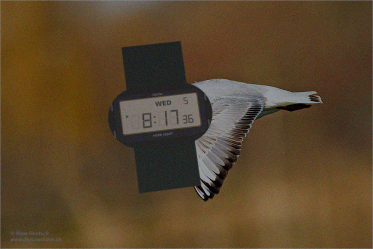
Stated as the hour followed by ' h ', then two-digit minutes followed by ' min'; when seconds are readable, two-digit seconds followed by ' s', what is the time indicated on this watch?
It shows 8 h 17 min 36 s
